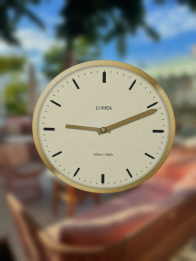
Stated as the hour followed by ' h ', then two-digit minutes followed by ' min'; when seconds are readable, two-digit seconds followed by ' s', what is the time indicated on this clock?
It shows 9 h 11 min
